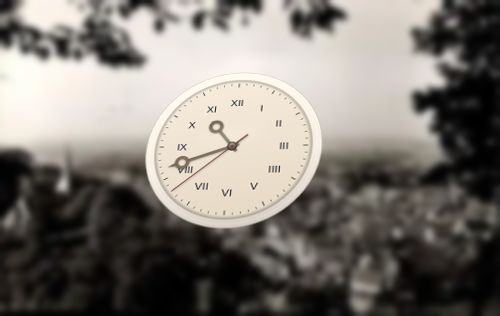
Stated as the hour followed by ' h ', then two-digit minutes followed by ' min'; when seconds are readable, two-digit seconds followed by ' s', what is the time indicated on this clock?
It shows 10 h 41 min 38 s
